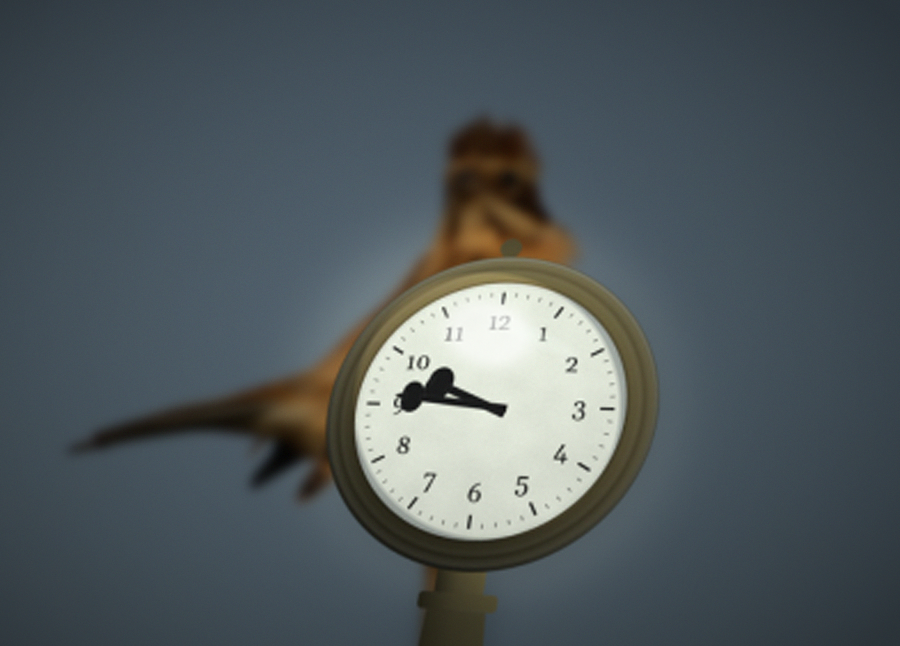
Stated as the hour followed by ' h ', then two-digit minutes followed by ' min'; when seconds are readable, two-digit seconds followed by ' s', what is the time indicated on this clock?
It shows 9 h 46 min
